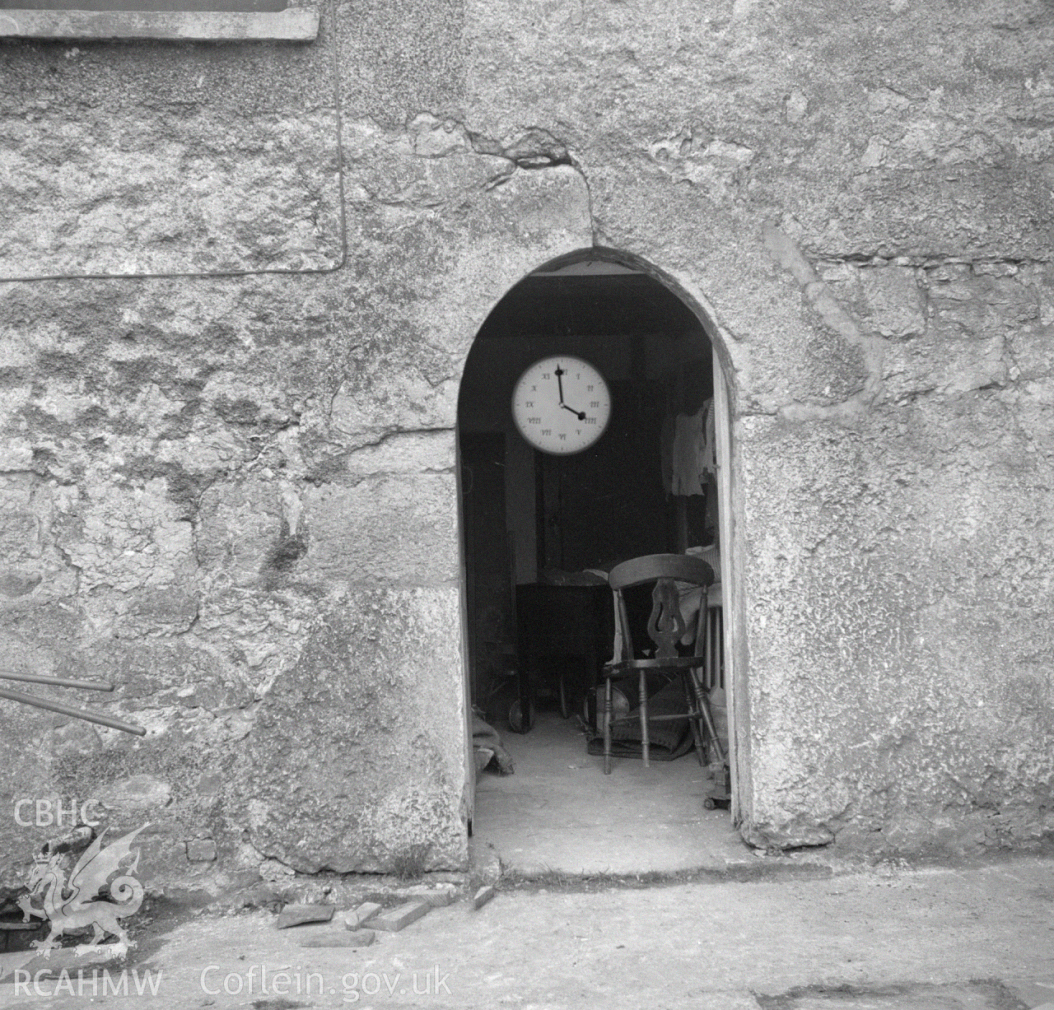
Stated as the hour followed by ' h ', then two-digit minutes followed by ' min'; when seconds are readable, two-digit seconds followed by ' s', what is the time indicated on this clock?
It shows 3 h 59 min
